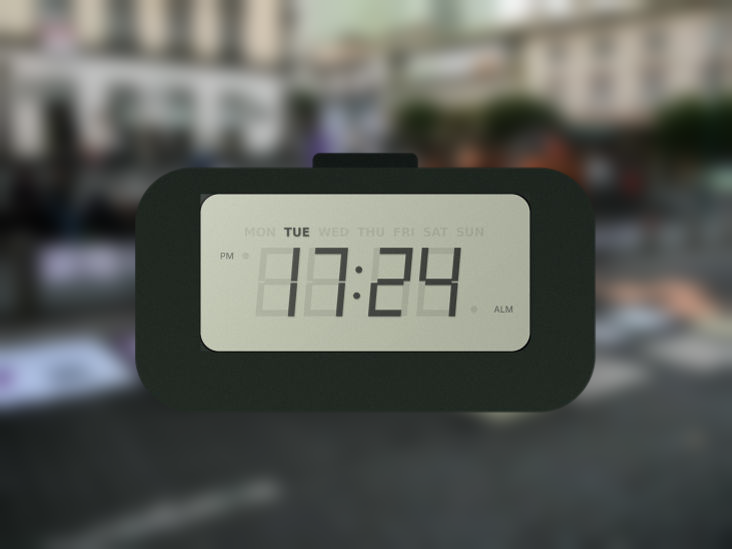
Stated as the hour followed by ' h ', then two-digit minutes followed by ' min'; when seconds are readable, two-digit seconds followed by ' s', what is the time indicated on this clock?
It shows 17 h 24 min
